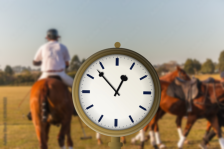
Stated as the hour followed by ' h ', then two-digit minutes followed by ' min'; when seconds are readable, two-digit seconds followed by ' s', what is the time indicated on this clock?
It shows 12 h 53 min
